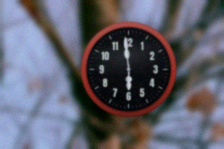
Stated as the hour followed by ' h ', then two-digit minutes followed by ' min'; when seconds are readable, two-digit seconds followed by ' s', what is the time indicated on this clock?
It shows 5 h 59 min
